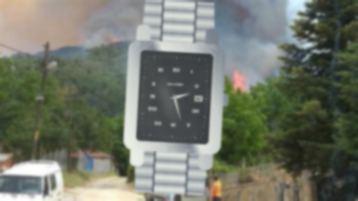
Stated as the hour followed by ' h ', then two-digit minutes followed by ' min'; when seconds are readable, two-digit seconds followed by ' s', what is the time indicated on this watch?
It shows 2 h 27 min
